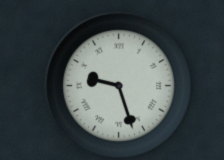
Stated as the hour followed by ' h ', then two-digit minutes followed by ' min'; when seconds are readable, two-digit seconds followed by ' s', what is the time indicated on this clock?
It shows 9 h 27 min
